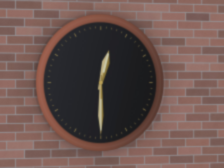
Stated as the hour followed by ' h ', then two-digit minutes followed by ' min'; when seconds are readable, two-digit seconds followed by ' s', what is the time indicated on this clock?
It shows 12 h 30 min
